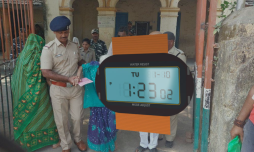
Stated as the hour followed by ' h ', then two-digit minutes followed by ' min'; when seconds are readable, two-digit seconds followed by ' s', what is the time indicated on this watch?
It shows 1 h 23 min 02 s
